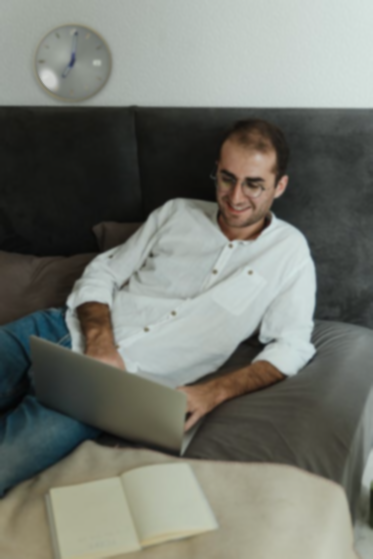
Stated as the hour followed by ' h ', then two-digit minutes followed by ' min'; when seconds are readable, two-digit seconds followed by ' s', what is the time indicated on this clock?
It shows 7 h 01 min
